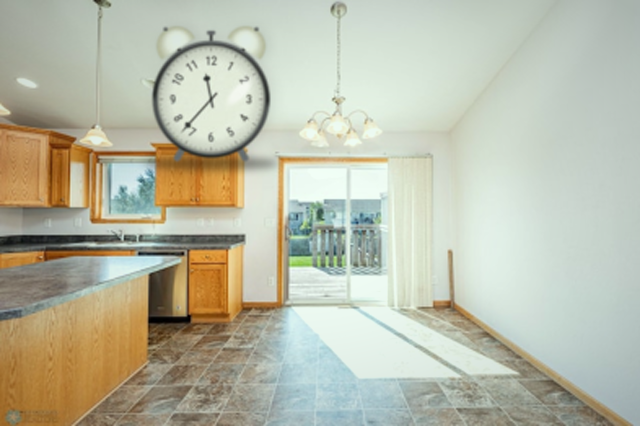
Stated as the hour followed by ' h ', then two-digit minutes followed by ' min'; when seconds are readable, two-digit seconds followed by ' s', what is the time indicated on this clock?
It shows 11 h 37 min
